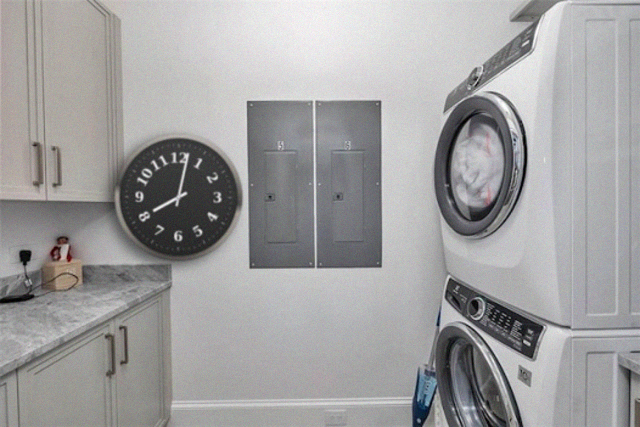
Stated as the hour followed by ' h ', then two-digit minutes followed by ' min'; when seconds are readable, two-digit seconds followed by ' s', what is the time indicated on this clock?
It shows 8 h 02 min
